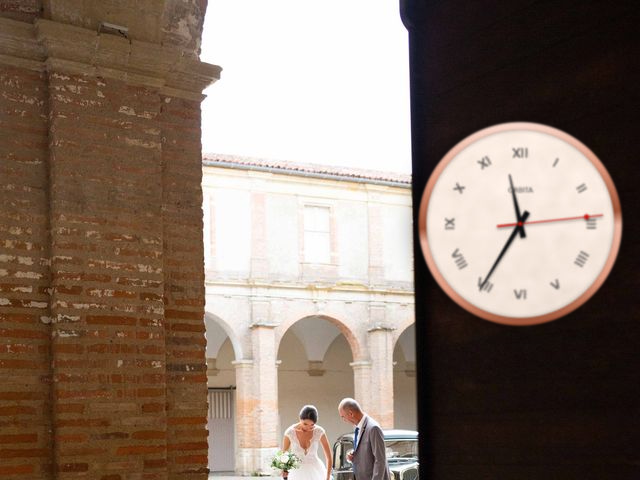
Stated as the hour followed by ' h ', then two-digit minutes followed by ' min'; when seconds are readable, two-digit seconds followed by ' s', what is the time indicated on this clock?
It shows 11 h 35 min 14 s
